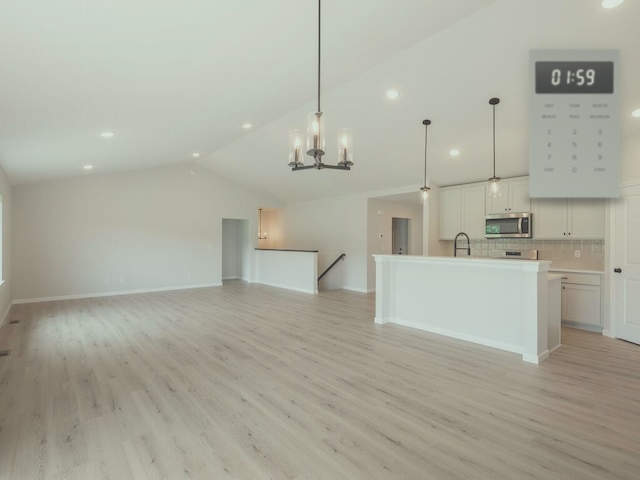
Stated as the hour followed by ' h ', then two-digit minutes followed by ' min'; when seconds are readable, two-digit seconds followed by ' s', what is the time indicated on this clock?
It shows 1 h 59 min
